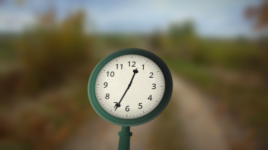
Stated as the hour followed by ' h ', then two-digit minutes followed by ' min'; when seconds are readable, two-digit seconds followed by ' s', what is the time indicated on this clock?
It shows 12 h 34 min
